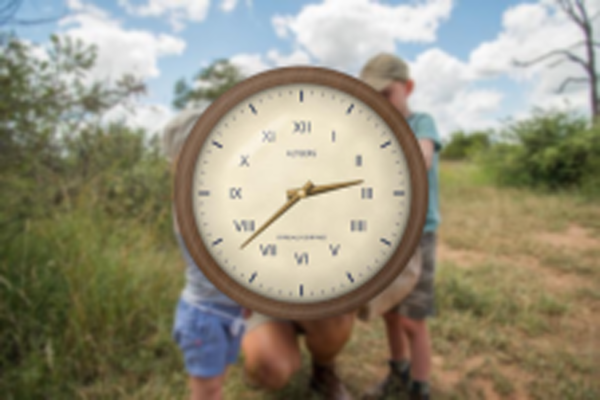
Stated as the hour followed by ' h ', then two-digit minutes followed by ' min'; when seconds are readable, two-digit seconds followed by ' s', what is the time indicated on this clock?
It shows 2 h 38 min
